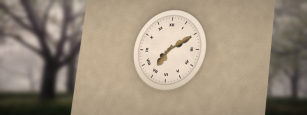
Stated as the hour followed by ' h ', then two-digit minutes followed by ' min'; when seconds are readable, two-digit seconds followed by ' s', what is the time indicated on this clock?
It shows 7 h 10 min
